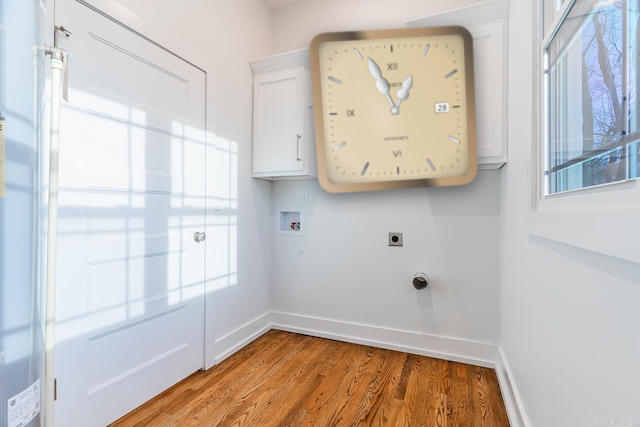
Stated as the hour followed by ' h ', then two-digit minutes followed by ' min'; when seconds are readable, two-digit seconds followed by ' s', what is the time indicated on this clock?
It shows 12 h 56 min
